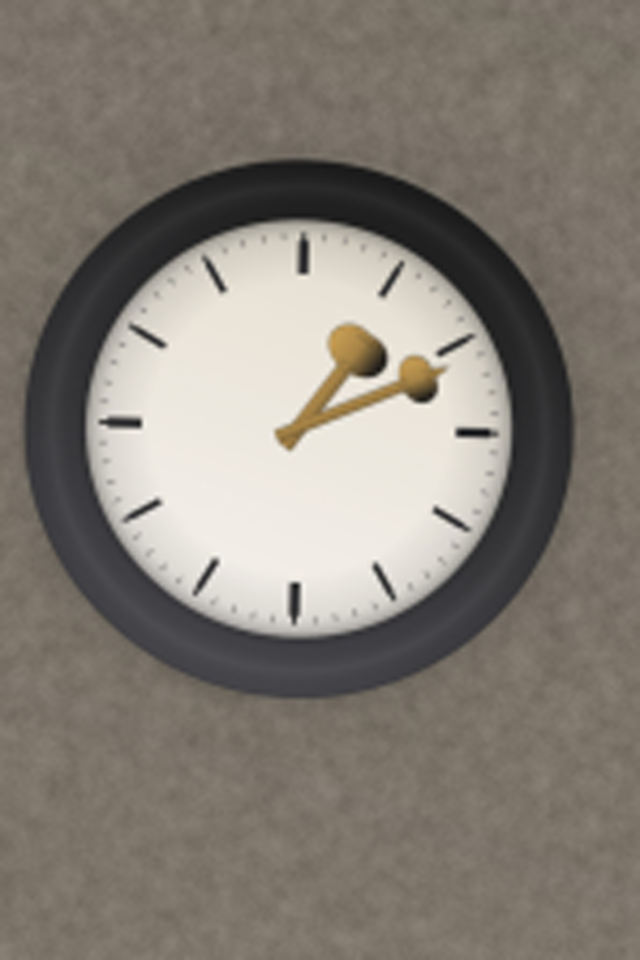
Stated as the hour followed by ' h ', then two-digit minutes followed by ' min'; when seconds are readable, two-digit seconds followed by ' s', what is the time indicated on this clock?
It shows 1 h 11 min
